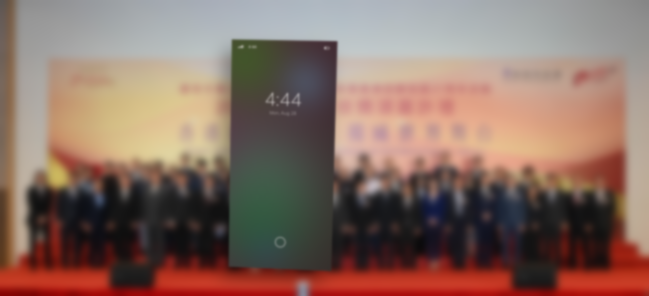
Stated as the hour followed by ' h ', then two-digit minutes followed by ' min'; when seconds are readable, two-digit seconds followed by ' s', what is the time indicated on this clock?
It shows 4 h 44 min
